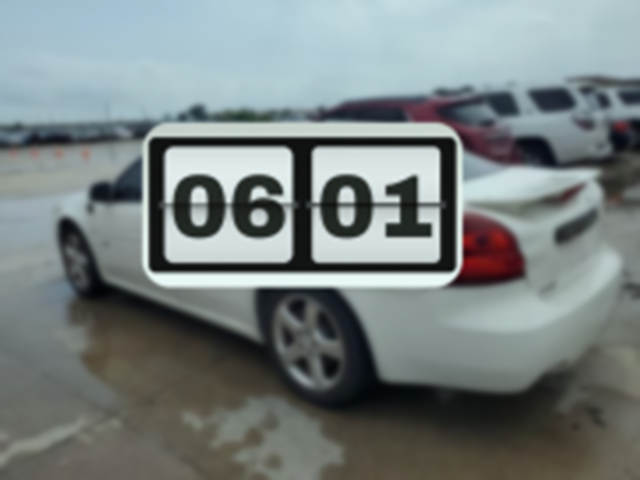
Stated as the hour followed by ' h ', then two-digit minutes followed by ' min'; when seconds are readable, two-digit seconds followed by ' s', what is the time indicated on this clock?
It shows 6 h 01 min
